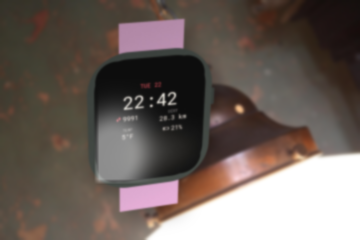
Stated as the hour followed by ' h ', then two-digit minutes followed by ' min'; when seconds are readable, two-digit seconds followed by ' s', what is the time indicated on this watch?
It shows 22 h 42 min
